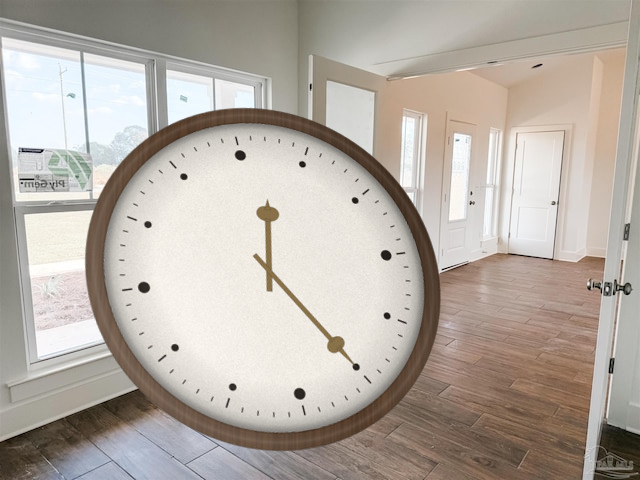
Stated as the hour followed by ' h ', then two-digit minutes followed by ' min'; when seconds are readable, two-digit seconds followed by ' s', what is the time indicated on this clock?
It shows 12 h 25 min
